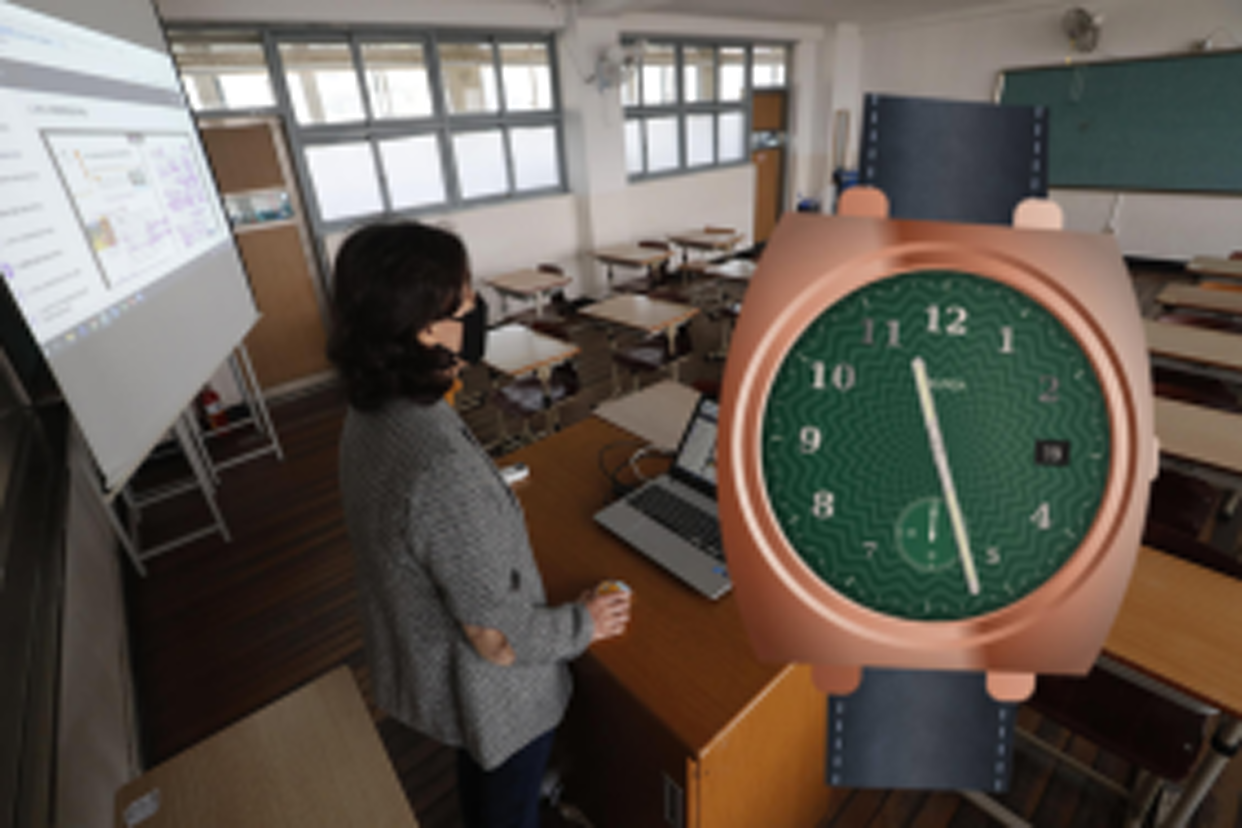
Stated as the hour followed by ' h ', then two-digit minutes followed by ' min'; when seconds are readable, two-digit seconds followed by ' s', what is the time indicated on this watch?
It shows 11 h 27 min
